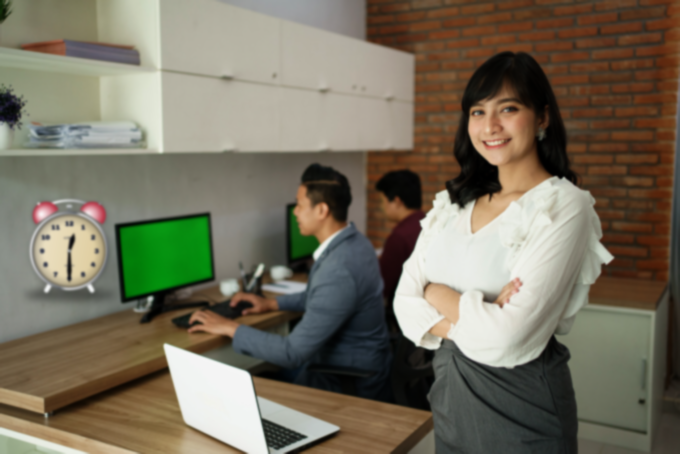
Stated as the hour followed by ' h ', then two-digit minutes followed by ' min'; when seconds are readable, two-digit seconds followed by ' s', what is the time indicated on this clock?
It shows 12 h 30 min
